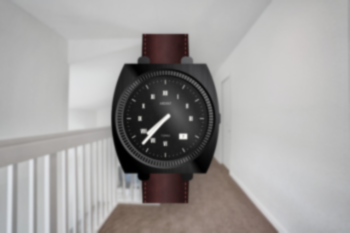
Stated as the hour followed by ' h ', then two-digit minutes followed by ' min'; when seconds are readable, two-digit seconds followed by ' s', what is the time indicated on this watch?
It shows 7 h 37 min
